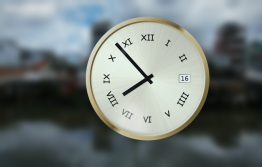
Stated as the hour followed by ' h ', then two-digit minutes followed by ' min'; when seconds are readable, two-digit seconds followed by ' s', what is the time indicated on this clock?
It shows 7 h 53 min
